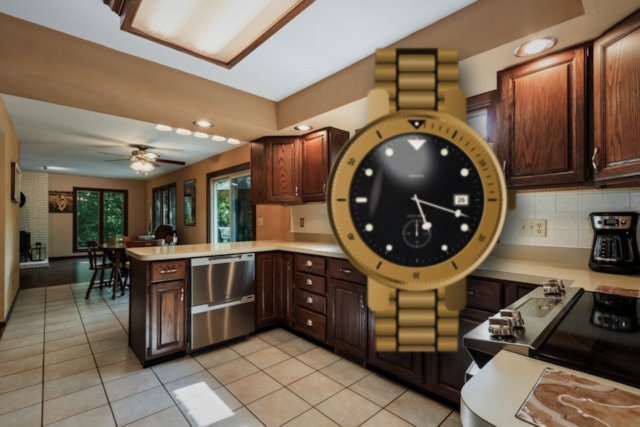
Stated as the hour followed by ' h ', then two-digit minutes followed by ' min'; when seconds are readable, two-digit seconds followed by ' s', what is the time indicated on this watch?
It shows 5 h 18 min
